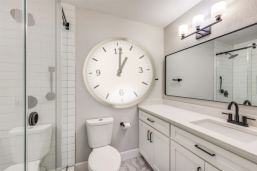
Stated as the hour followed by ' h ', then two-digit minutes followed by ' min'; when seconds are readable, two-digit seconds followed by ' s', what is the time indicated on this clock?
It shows 1 h 01 min
